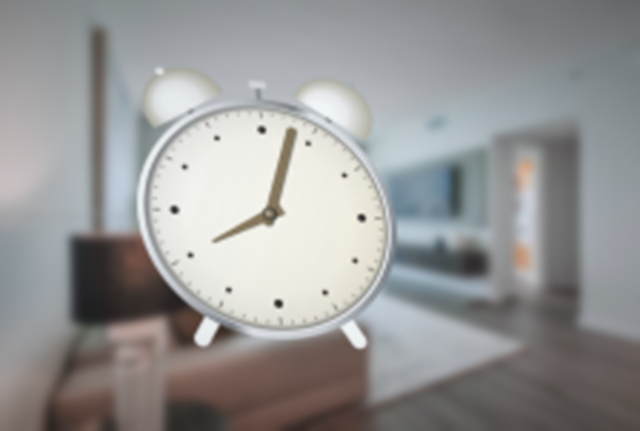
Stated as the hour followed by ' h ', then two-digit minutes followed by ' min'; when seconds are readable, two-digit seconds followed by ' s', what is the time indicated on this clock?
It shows 8 h 03 min
